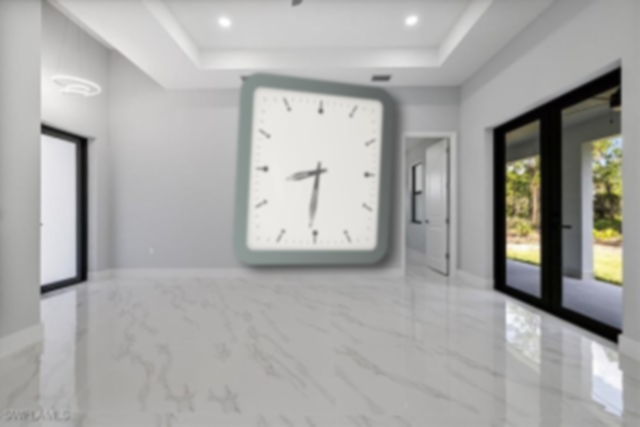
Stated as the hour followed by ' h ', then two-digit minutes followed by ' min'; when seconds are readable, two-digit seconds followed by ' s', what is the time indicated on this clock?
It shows 8 h 31 min
